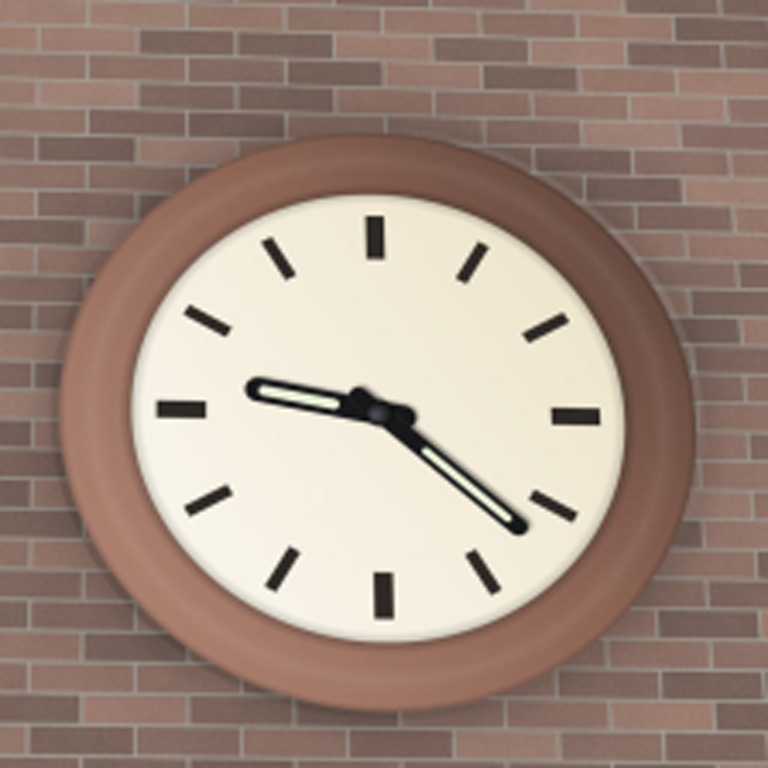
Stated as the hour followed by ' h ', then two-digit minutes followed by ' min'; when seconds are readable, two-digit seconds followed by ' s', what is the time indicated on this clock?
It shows 9 h 22 min
